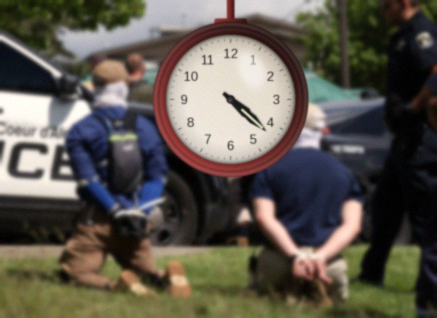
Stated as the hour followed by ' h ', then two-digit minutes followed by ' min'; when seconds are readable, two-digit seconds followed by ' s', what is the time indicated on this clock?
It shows 4 h 22 min
